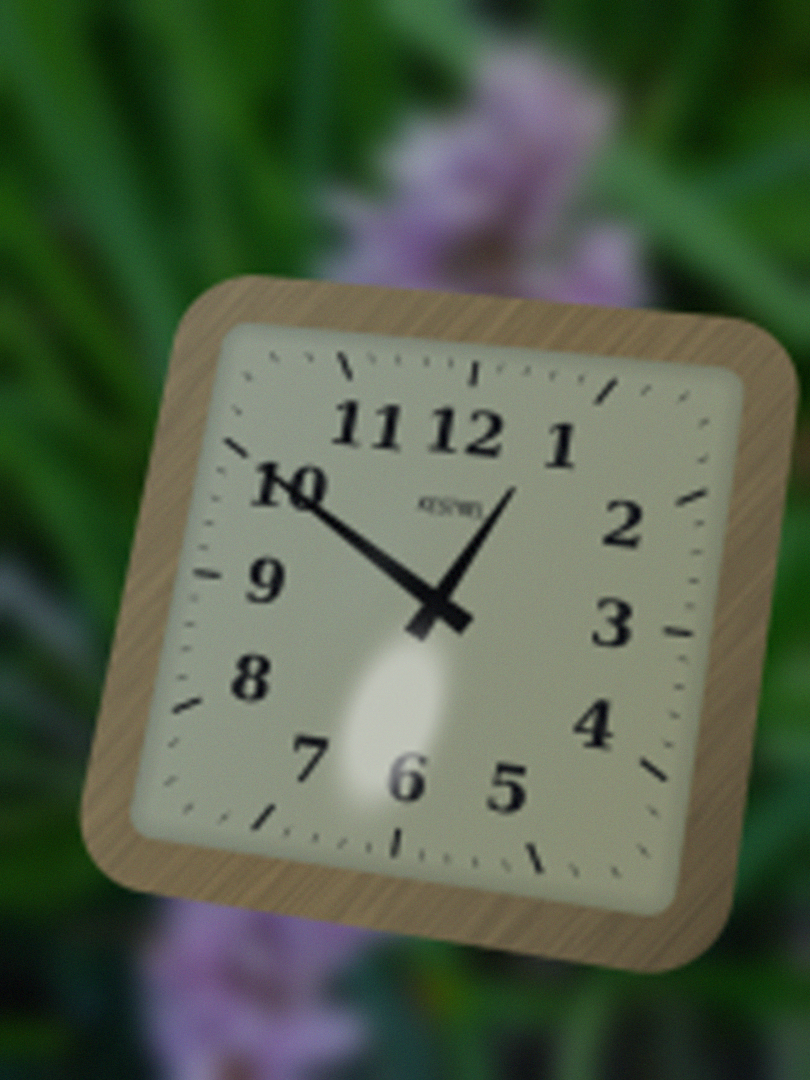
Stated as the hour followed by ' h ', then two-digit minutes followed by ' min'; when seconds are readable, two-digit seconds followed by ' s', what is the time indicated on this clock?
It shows 12 h 50 min
